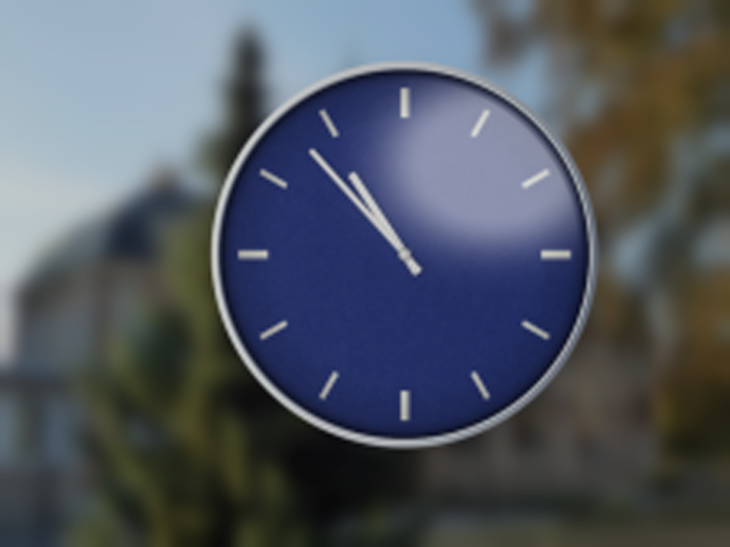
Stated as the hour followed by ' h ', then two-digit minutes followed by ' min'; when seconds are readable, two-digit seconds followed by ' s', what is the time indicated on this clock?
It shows 10 h 53 min
